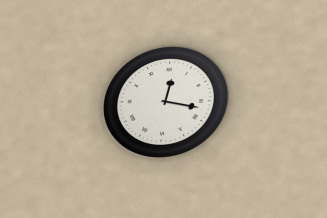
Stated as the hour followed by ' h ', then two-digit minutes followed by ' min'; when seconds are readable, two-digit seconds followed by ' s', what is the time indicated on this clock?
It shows 12 h 17 min
